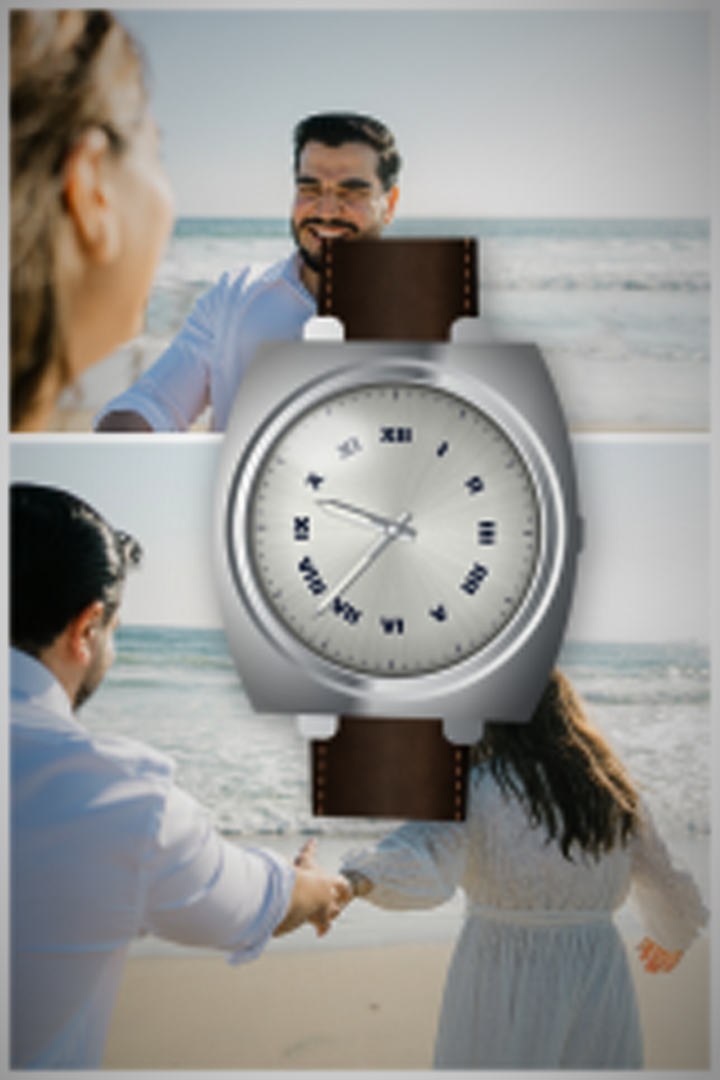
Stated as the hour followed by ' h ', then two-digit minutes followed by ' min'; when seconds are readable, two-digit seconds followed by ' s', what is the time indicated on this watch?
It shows 9 h 37 min
